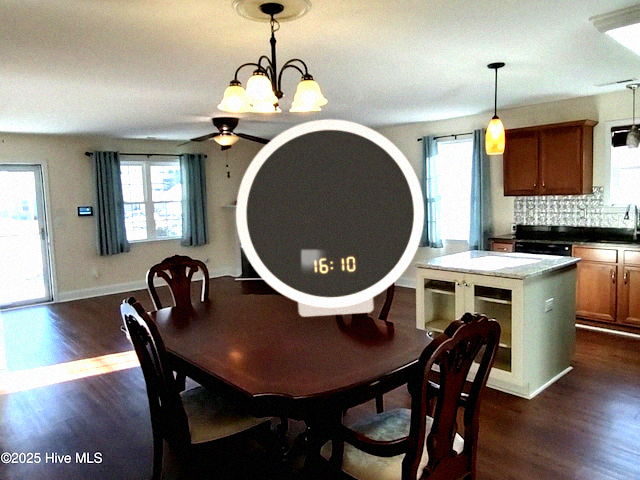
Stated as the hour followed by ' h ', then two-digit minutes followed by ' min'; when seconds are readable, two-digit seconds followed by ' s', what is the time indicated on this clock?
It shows 16 h 10 min
